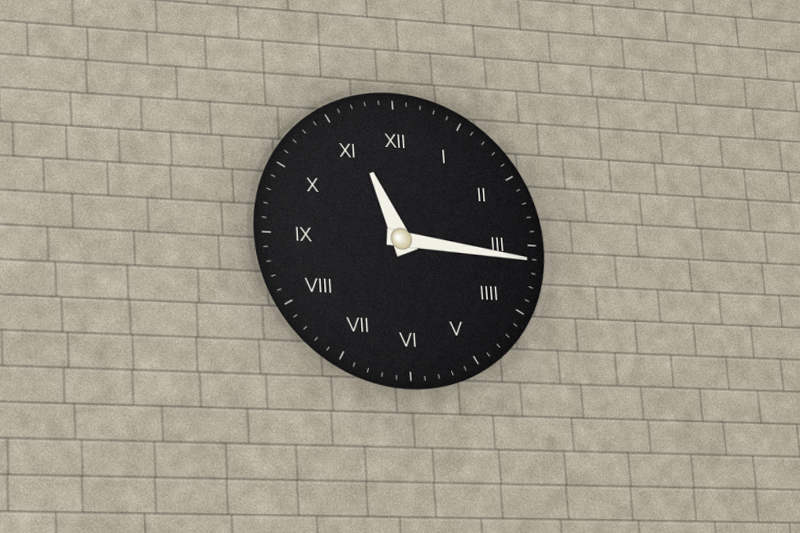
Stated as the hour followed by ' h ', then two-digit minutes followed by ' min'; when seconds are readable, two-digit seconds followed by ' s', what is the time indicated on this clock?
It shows 11 h 16 min
